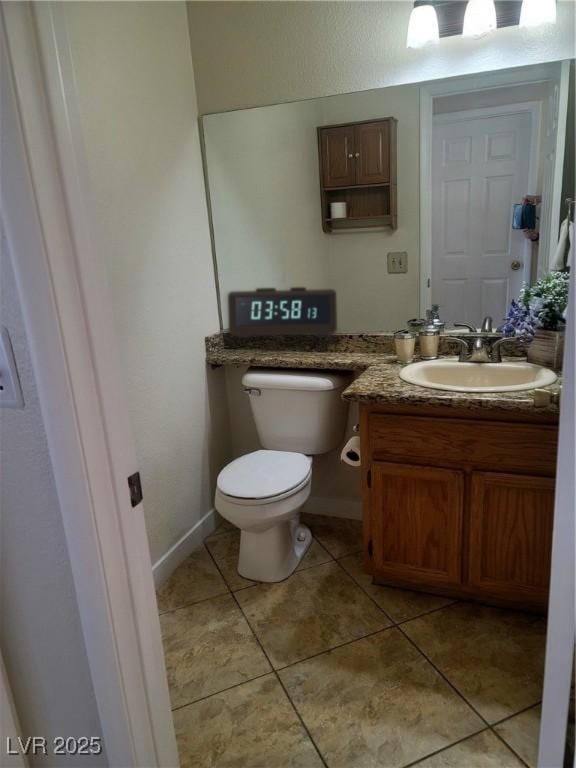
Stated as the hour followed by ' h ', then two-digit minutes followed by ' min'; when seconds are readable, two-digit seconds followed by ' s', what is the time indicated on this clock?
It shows 3 h 58 min
